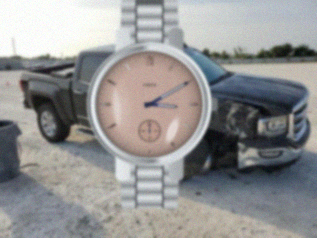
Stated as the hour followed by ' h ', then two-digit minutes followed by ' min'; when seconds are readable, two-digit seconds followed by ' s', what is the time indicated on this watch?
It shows 3 h 10 min
